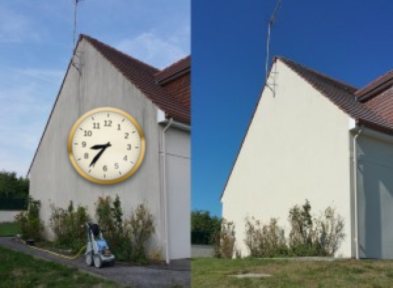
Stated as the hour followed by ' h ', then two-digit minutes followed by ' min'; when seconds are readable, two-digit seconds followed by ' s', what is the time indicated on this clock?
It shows 8 h 36 min
